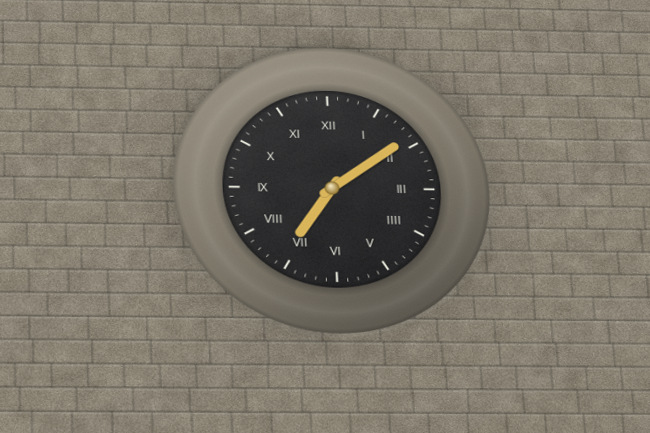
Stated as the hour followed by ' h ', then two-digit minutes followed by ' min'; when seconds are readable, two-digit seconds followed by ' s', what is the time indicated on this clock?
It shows 7 h 09 min
